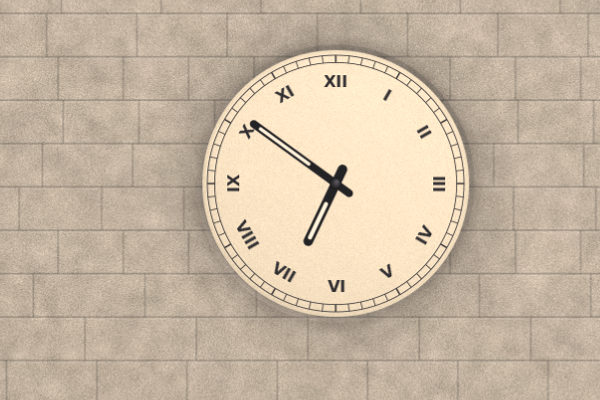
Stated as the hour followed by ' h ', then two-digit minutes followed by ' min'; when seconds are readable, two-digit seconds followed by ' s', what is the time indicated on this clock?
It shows 6 h 51 min
